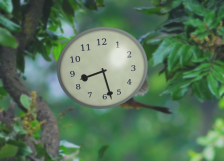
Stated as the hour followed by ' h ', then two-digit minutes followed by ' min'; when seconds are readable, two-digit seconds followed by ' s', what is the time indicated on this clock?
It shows 8 h 28 min
